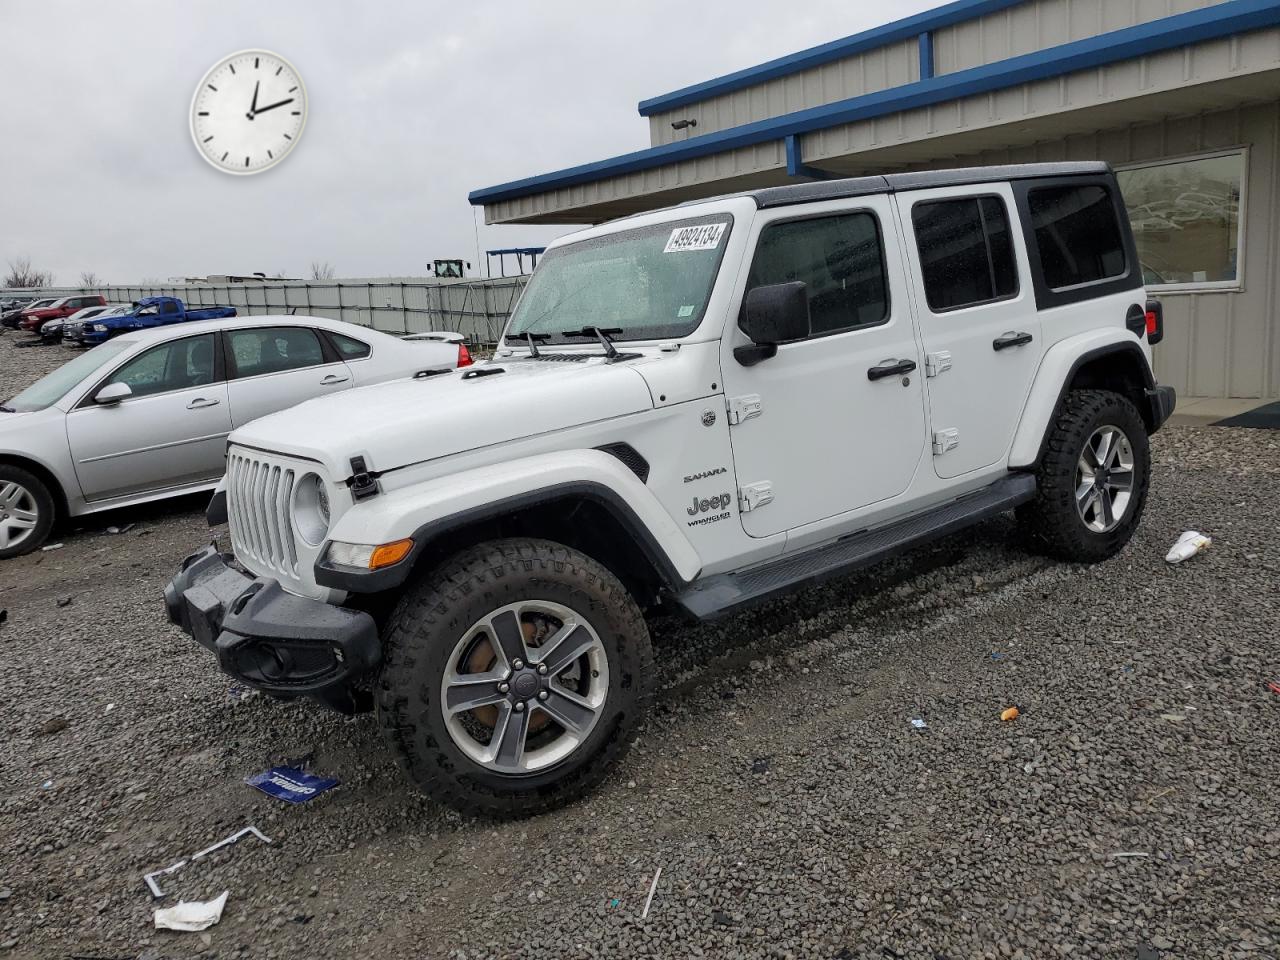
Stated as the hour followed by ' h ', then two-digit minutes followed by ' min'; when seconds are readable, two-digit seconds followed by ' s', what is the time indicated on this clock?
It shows 12 h 12 min
